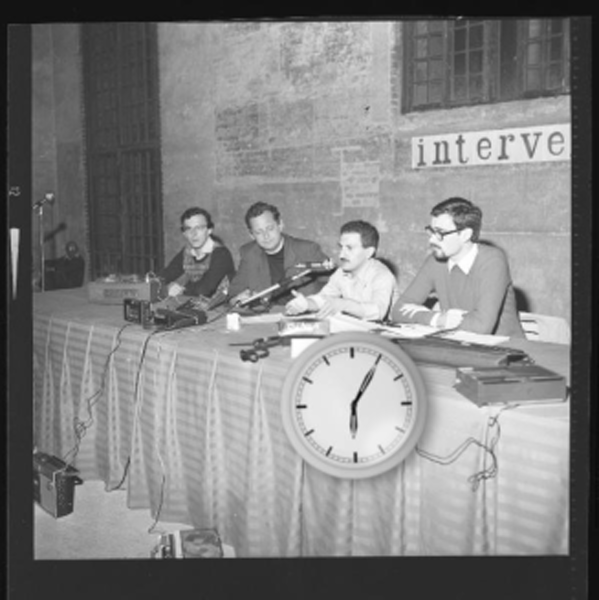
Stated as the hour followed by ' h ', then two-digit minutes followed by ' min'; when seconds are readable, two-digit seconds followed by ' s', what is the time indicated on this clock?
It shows 6 h 05 min
